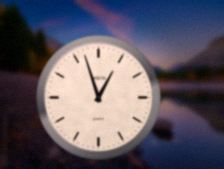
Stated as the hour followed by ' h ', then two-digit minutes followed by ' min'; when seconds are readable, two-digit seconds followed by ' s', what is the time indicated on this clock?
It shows 12 h 57 min
